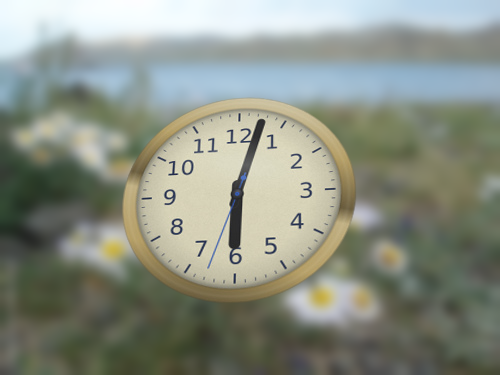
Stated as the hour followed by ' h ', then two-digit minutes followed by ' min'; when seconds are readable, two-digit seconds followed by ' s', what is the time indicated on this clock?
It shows 6 h 02 min 33 s
